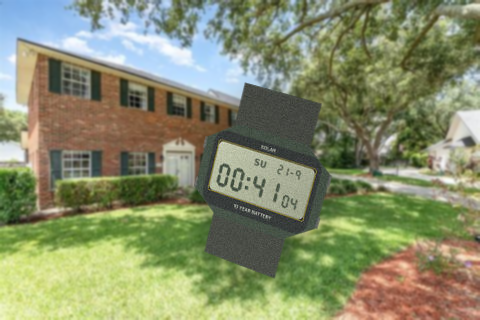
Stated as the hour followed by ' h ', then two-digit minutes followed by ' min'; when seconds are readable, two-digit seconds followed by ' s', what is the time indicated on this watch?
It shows 0 h 41 min 04 s
